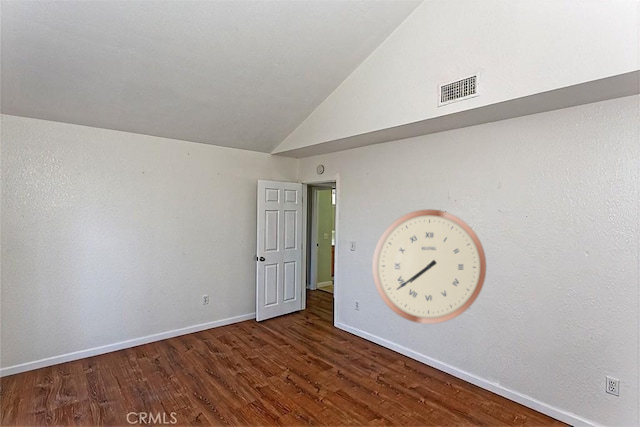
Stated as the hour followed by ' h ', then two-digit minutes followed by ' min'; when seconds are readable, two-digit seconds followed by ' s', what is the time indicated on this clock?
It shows 7 h 39 min
